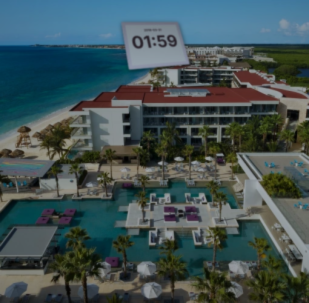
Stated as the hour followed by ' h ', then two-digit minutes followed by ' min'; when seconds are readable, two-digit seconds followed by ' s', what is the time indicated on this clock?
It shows 1 h 59 min
